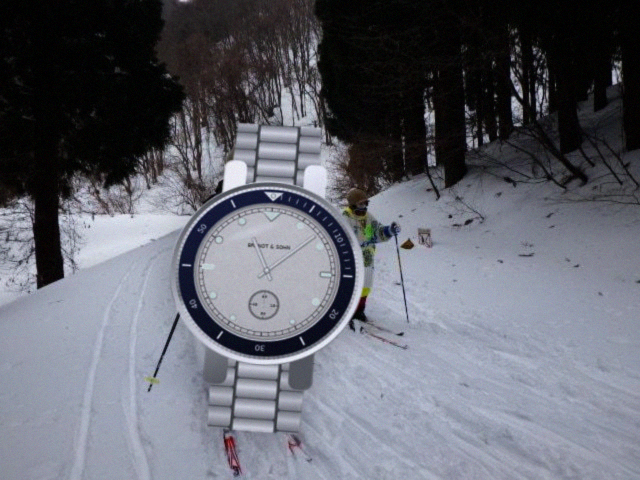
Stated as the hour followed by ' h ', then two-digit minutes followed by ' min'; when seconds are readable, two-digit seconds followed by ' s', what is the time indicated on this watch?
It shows 11 h 08 min
